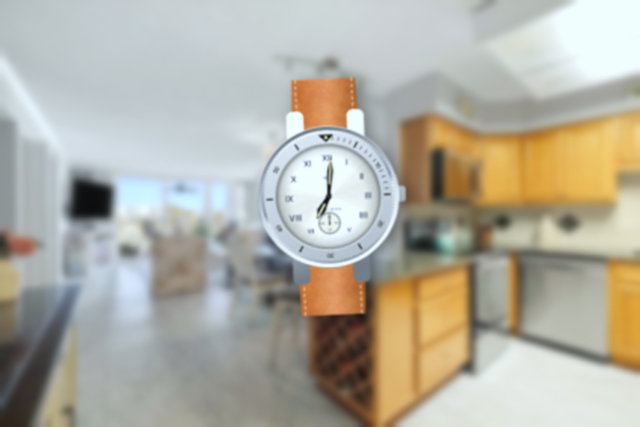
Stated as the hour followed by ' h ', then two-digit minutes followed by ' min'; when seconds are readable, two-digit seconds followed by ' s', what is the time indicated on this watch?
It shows 7 h 01 min
